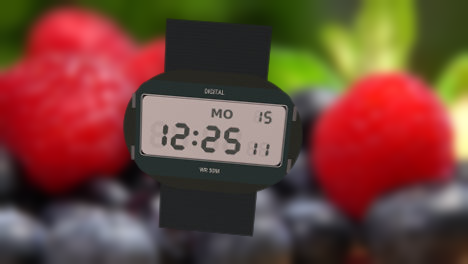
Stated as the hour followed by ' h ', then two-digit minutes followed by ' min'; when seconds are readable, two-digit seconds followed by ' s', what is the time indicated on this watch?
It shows 12 h 25 min 11 s
